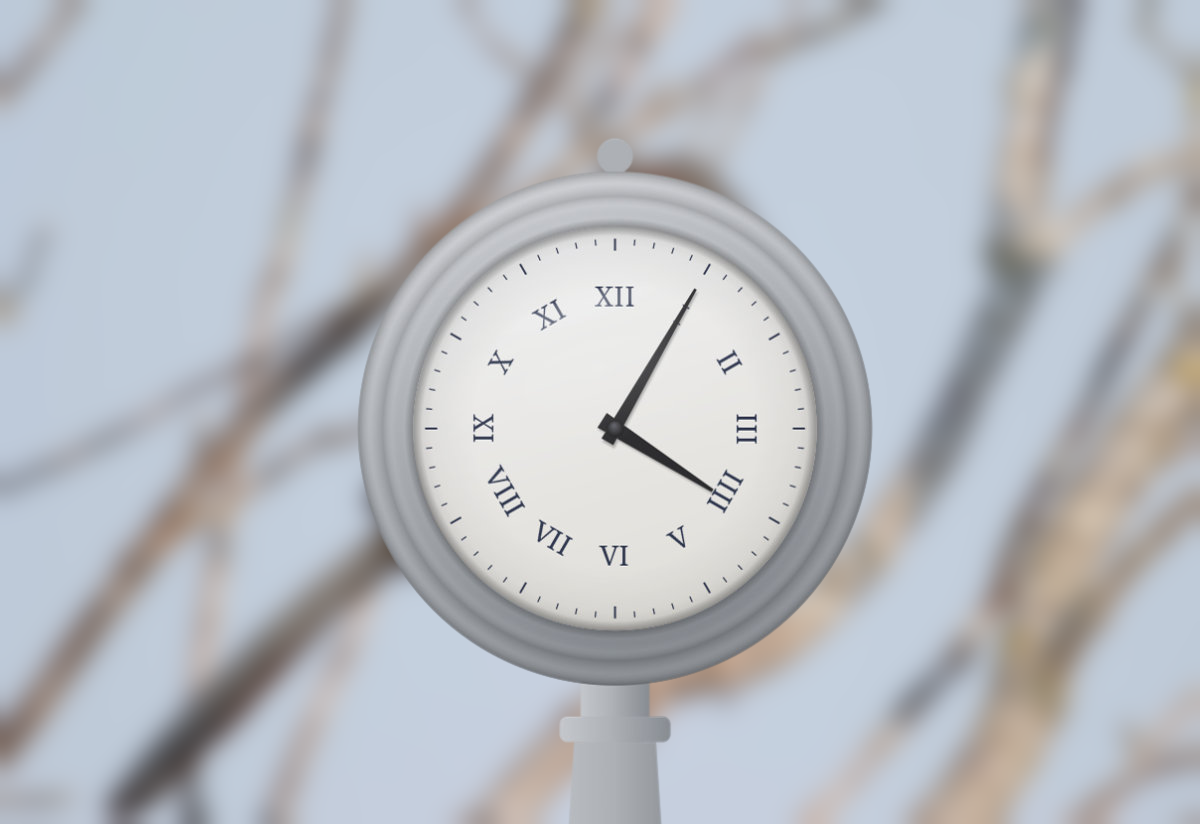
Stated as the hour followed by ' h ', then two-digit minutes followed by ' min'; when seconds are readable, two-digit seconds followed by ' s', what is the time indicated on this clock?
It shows 4 h 05 min
